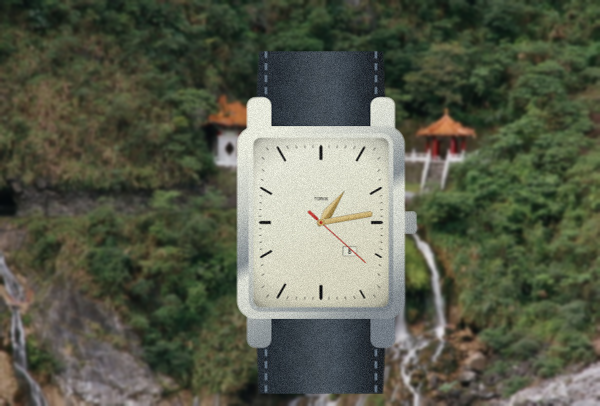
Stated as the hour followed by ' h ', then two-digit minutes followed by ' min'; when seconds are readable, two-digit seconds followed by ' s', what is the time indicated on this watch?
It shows 1 h 13 min 22 s
